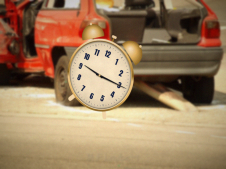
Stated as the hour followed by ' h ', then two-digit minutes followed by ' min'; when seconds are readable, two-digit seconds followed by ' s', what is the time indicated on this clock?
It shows 9 h 15 min
